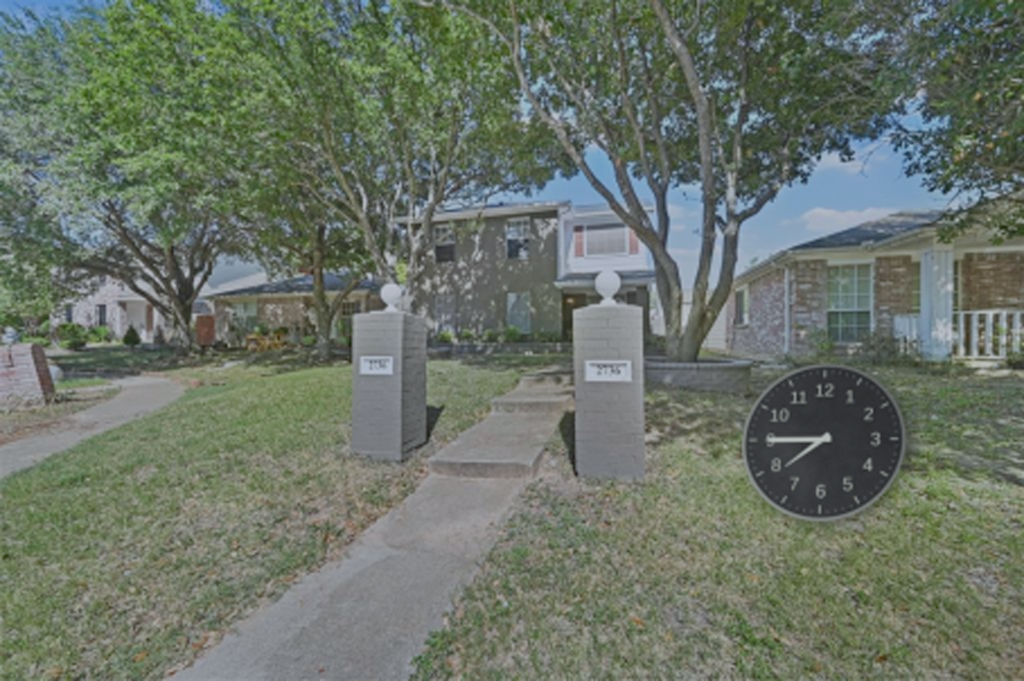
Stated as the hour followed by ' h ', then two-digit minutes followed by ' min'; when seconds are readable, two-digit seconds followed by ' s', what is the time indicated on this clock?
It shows 7 h 45 min
